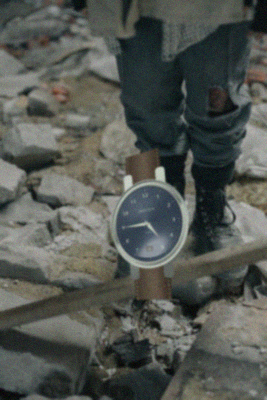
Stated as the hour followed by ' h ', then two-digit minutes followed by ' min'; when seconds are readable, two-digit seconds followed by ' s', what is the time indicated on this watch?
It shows 4 h 45 min
